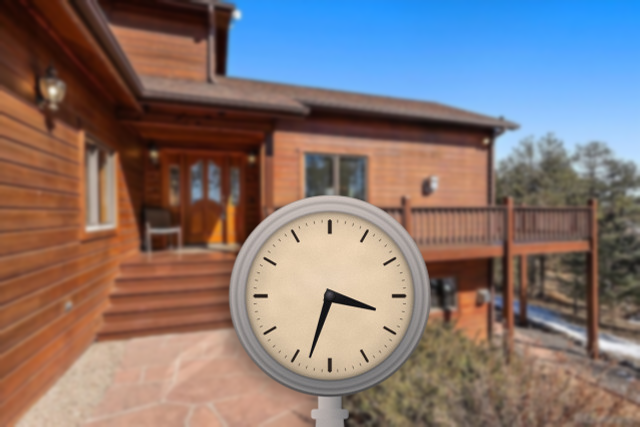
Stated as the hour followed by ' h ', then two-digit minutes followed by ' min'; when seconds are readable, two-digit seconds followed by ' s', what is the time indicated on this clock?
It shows 3 h 33 min
